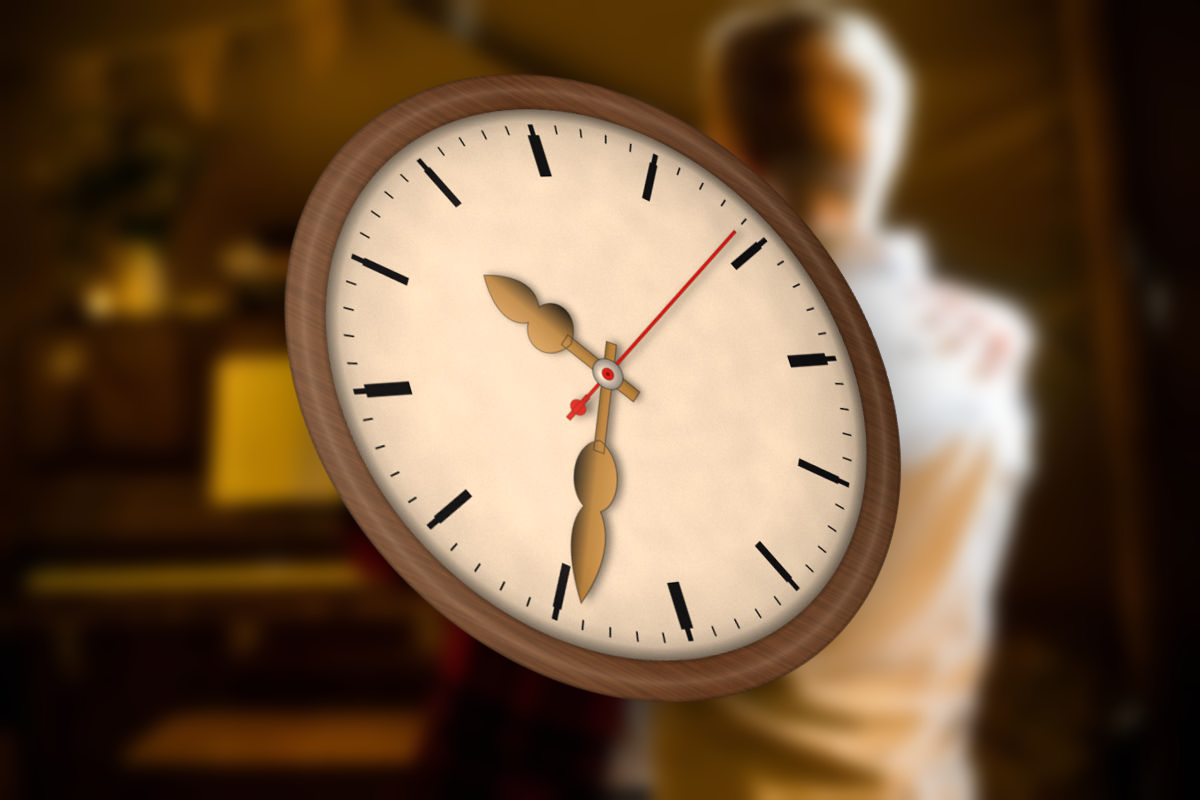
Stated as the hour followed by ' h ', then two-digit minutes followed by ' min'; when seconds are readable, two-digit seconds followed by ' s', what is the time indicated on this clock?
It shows 10 h 34 min 09 s
